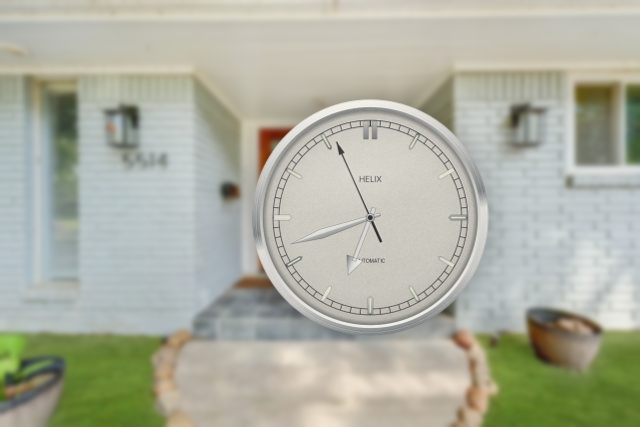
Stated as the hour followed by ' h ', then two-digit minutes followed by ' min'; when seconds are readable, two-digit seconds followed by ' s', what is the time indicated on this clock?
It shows 6 h 41 min 56 s
